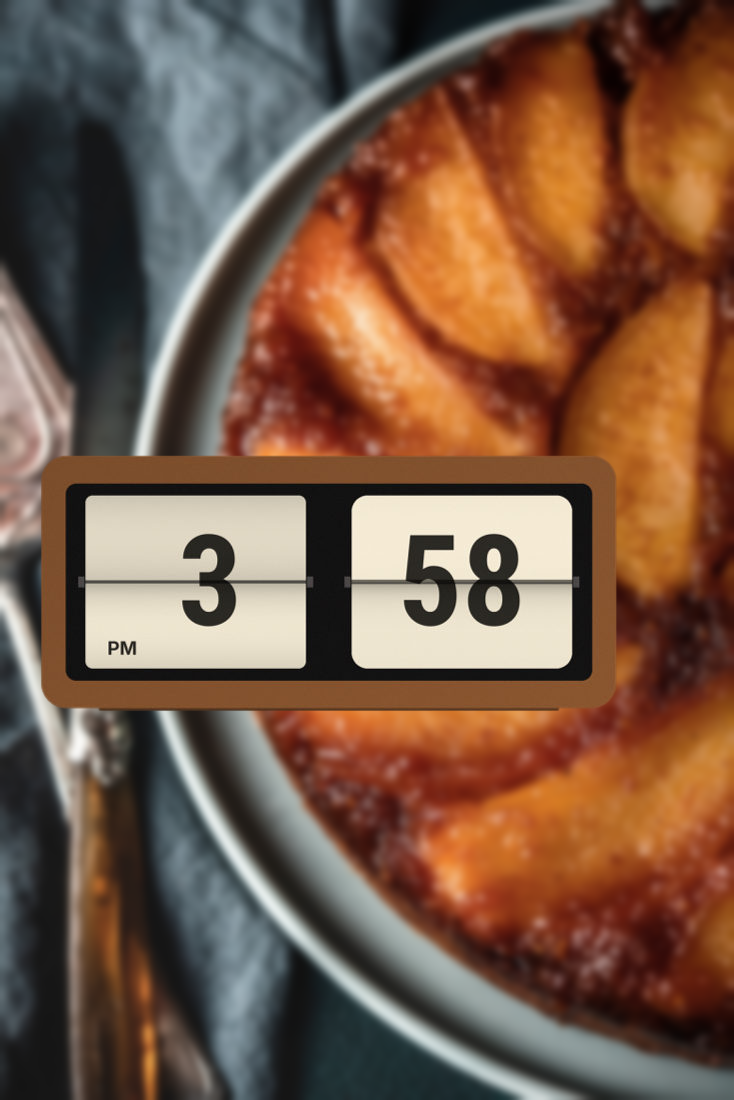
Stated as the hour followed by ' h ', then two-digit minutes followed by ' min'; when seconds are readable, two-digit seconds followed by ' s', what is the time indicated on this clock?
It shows 3 h 58 min
